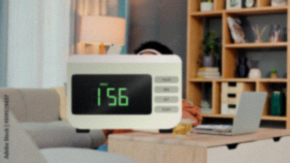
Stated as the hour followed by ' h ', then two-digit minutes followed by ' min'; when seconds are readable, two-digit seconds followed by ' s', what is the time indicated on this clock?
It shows 1 h 56 min
